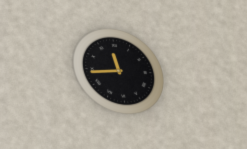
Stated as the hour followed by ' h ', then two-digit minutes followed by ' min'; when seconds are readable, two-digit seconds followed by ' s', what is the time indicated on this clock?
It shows 11 h 44 min
